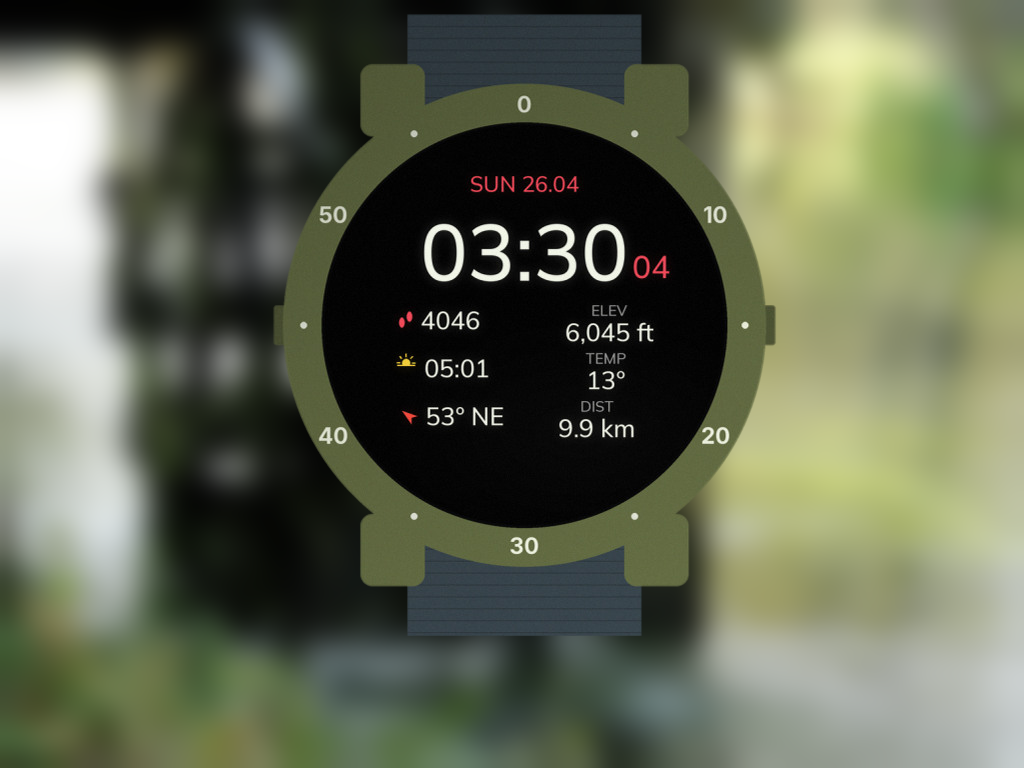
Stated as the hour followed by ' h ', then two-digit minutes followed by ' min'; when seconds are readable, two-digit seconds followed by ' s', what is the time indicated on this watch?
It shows 3 h 30 min 04 s
